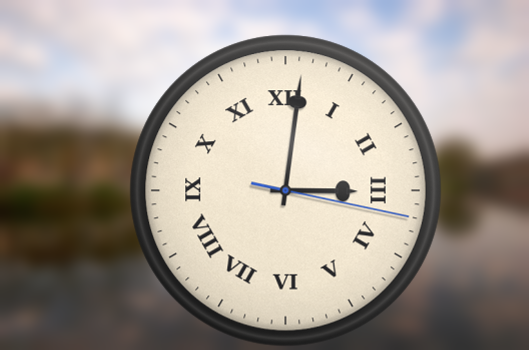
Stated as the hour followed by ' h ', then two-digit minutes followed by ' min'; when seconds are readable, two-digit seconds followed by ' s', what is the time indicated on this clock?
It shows 3 h 01 min 17 s
